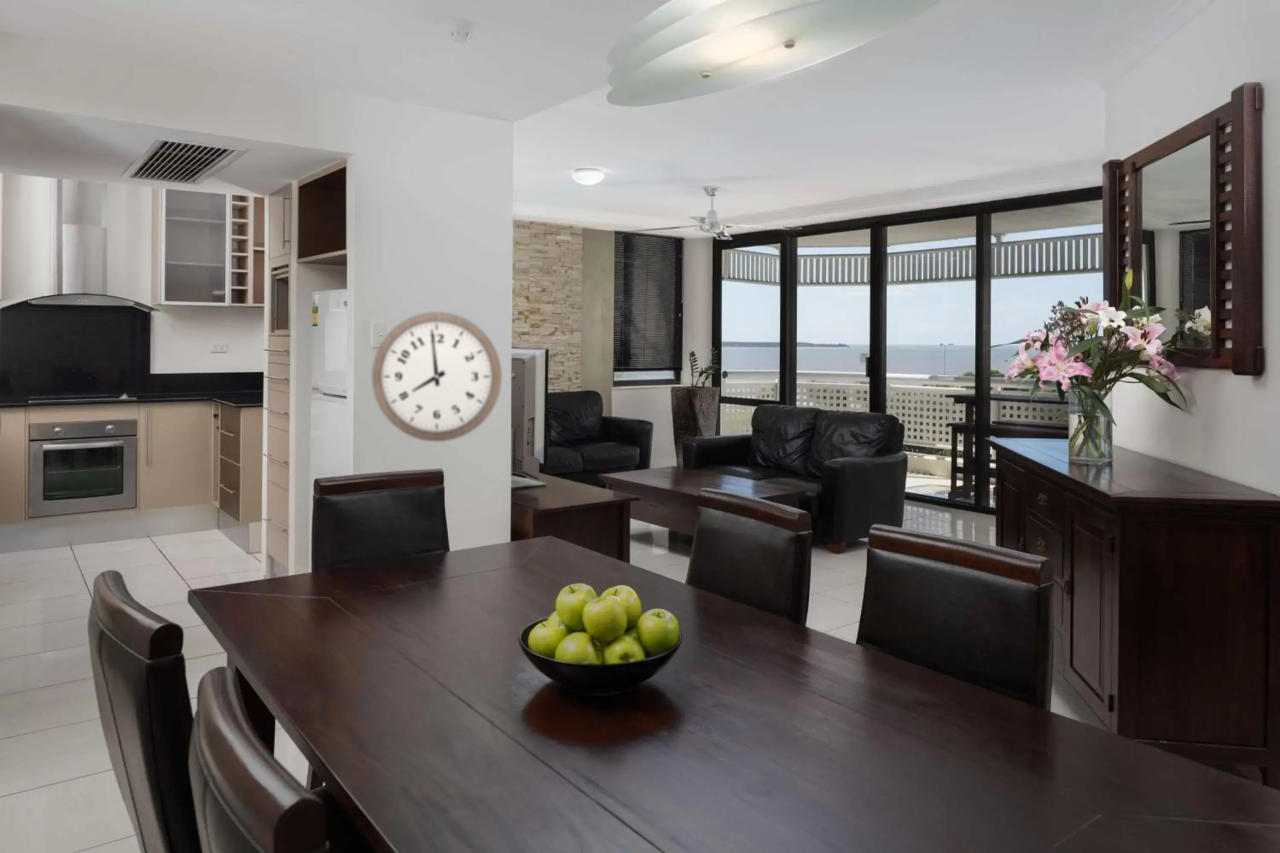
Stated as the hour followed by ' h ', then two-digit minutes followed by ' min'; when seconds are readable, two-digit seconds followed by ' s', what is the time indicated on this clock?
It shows 7 h 59 min
